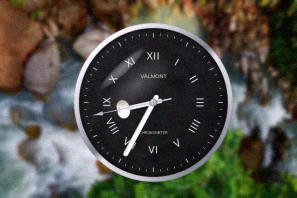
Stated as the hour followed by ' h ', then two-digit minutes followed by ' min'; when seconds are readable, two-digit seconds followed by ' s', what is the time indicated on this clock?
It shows 8 h 34 min 43 s
